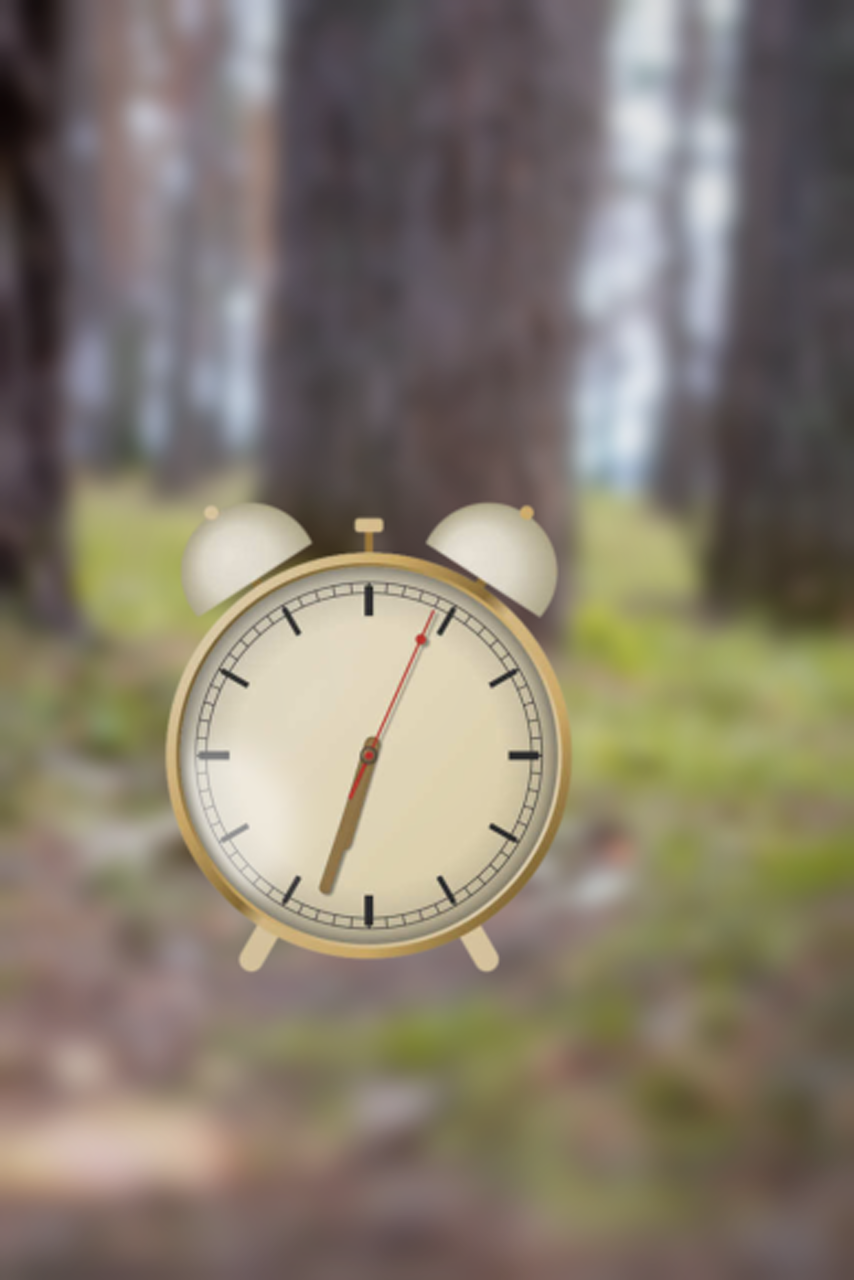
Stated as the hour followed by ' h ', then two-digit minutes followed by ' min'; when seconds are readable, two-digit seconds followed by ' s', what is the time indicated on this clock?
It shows 6 h 33 min 04 s
